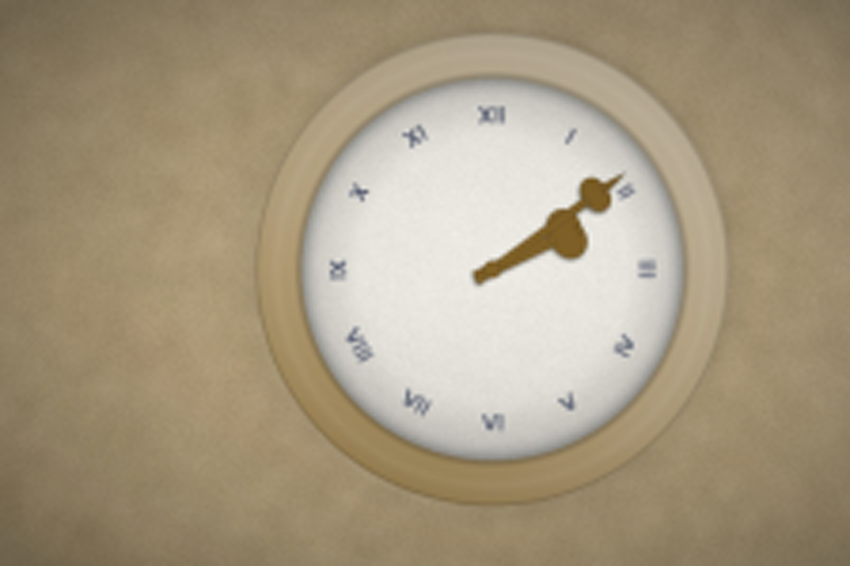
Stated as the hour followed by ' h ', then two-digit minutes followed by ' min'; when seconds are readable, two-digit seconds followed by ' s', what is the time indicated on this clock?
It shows 2 h 09 min
